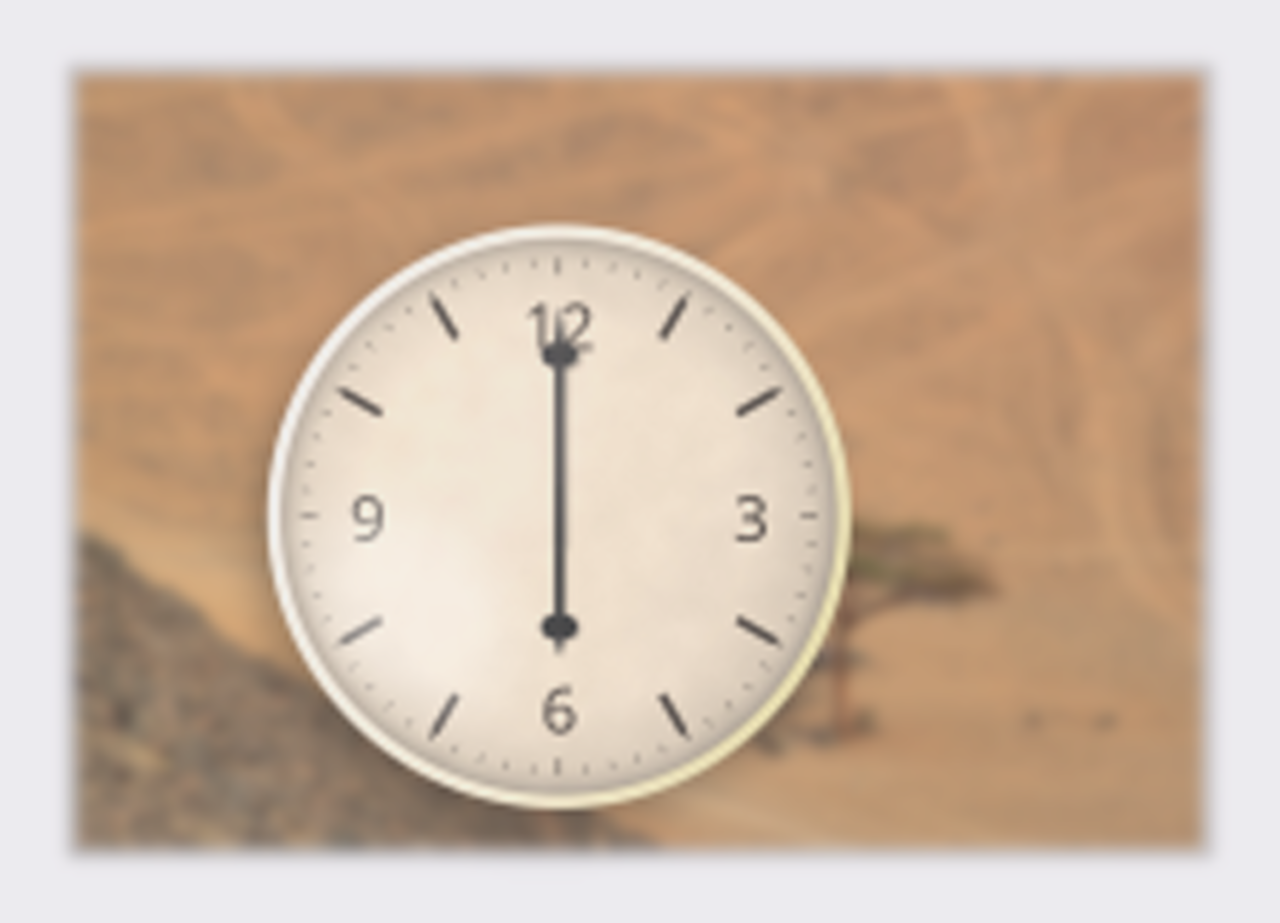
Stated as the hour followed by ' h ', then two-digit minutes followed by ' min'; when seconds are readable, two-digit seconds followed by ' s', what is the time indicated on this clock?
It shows 6 h 00 min
